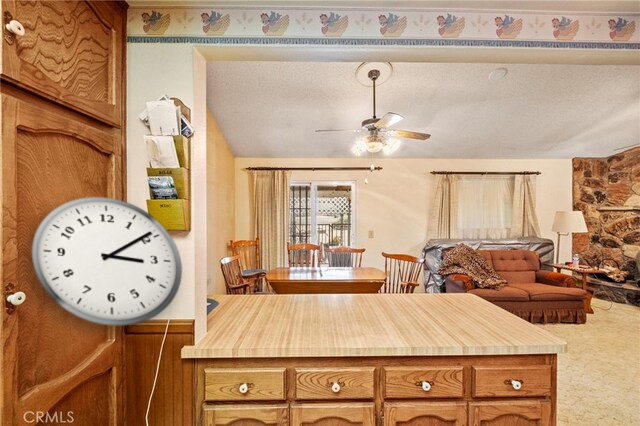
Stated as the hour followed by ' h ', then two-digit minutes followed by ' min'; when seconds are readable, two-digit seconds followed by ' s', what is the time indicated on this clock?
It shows 3 h 09 min
